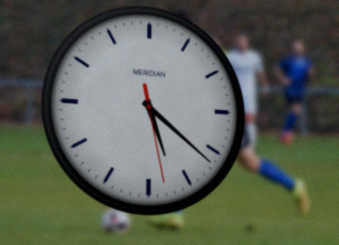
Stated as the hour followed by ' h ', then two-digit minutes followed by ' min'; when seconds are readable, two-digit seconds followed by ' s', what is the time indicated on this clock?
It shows 5 h 21 min 28 s
